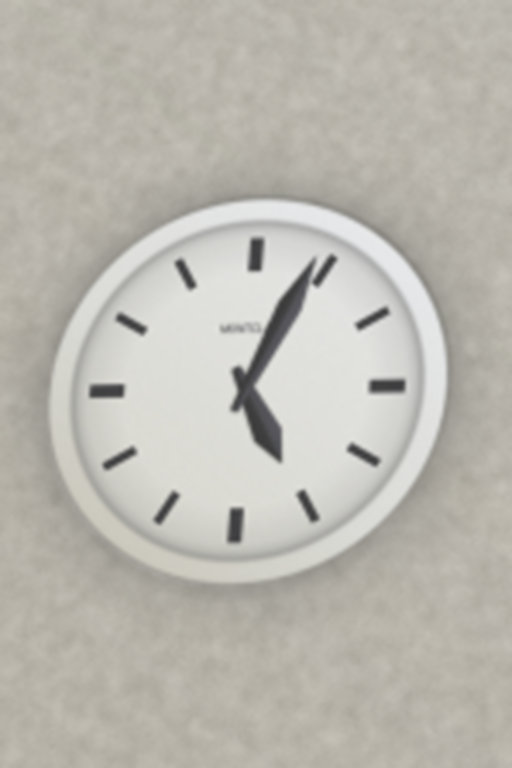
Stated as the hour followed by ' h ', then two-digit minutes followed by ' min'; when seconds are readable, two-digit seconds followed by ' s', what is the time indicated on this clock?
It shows 5 h 04 min
